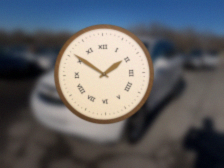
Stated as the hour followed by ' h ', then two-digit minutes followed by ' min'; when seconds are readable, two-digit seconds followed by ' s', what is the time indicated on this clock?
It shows 1 h 51 min
